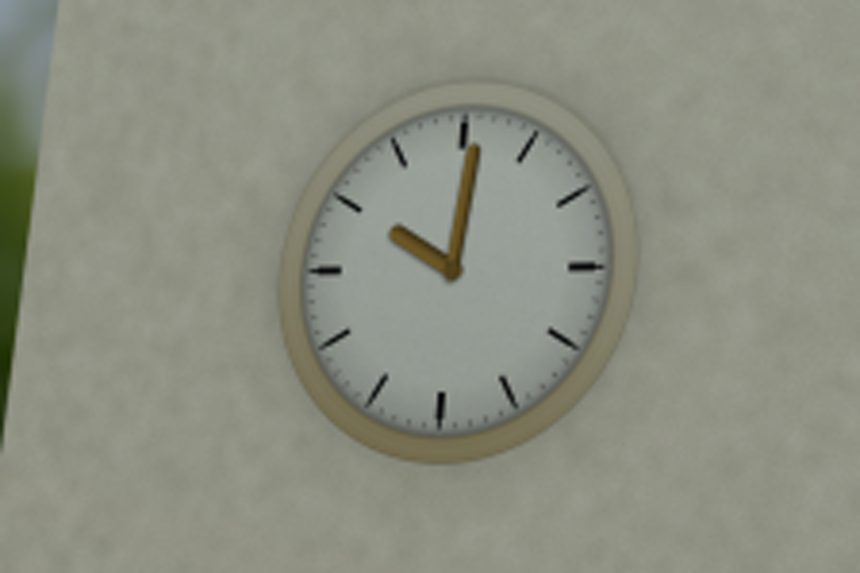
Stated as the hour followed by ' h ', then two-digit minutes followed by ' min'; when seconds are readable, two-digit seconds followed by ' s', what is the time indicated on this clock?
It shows 10 h 01 min
